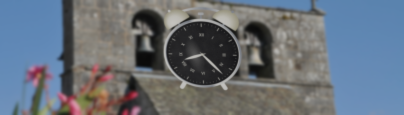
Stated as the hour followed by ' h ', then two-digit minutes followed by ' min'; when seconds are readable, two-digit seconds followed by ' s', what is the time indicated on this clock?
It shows 8 h 23 min
